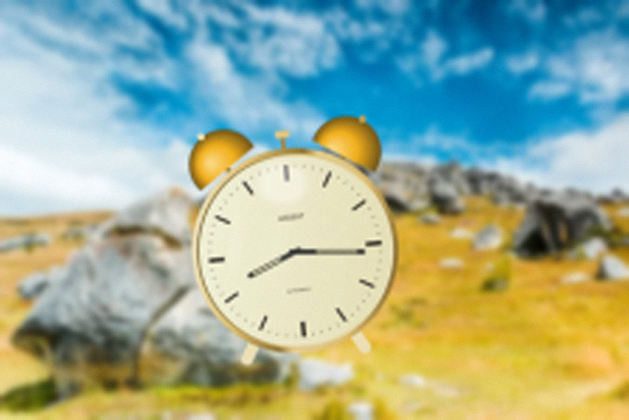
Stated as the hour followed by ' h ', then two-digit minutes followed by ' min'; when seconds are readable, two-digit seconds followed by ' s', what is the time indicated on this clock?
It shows 8 h 16 min
